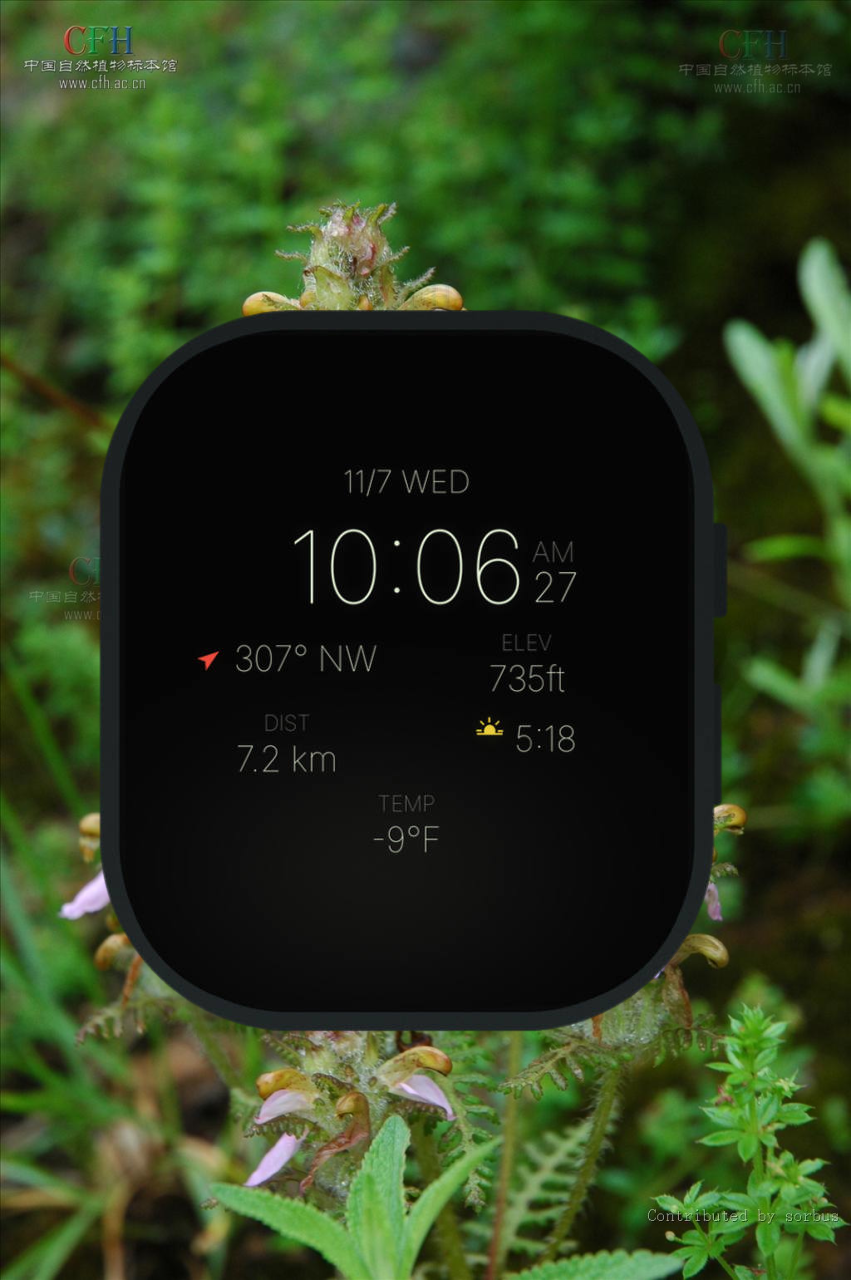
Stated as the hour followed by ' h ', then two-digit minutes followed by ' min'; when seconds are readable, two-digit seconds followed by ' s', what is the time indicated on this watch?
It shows 10 h 06 min 27 s
